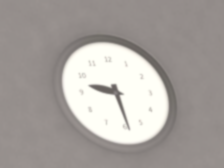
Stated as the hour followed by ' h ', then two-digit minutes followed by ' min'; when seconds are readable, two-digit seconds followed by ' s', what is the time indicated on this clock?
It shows 9 h 29 min
